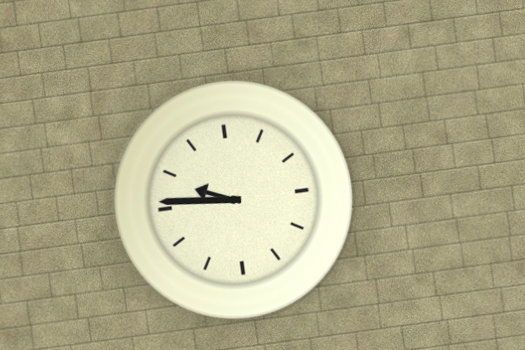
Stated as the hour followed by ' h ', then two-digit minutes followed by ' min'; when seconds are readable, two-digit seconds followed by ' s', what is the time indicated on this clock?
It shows 9 h 46 min
